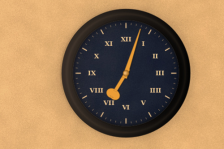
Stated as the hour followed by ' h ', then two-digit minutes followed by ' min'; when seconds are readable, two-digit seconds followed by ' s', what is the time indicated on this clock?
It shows 7 h 03 min
